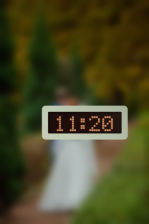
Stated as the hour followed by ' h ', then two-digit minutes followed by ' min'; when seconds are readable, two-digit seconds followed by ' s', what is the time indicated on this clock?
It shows 11 h 20 min
